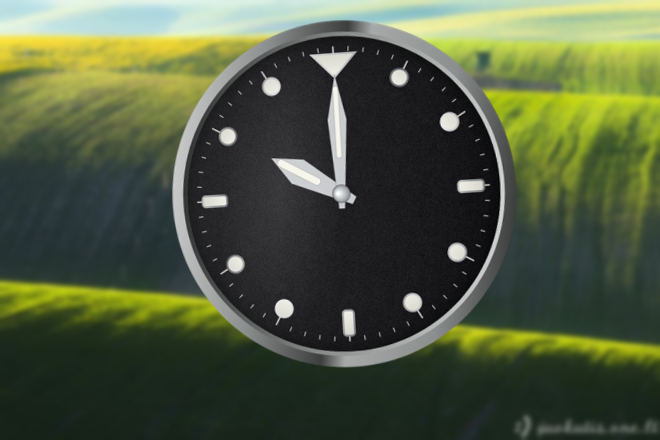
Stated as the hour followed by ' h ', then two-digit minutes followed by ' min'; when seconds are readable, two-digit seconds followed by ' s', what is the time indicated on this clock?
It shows 10 h 00 min
